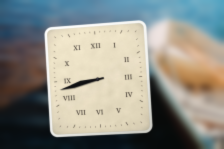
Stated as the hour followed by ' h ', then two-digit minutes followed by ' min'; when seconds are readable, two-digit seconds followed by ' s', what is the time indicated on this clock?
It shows 8 h 43 min
